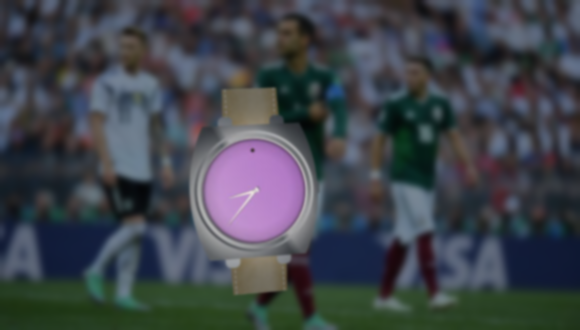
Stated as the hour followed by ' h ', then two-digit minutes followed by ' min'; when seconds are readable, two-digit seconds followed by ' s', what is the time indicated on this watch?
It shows 8 h 37 min
